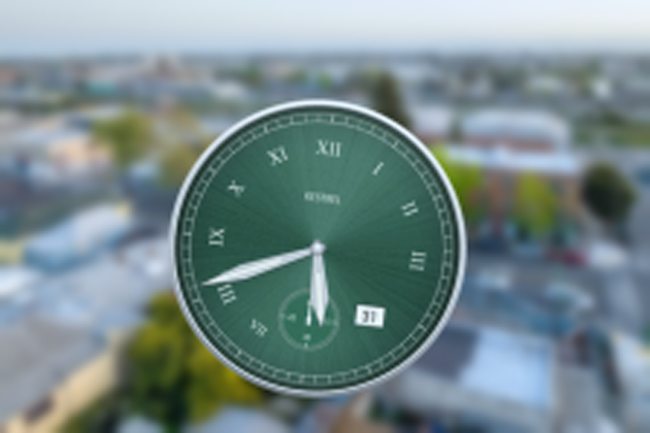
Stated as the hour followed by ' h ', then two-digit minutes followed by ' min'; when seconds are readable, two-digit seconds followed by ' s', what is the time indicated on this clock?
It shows 5 h 41 min
